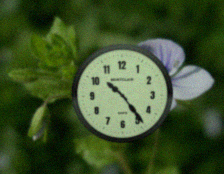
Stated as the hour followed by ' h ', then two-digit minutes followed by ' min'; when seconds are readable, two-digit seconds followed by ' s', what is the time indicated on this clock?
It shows 10 h 24 min
